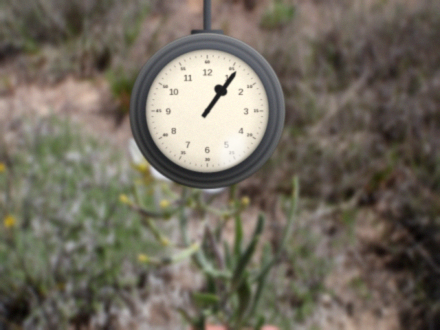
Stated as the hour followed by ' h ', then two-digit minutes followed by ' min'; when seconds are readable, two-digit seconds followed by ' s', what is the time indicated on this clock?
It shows 1 h 06 min
